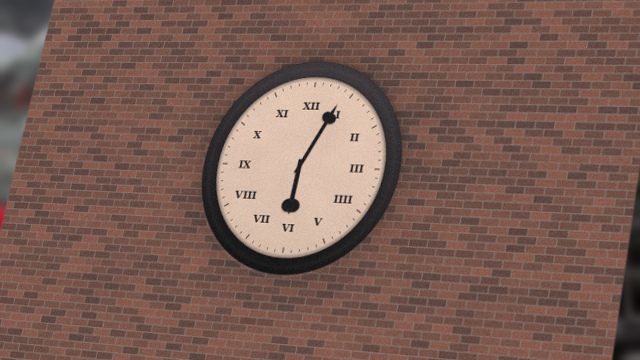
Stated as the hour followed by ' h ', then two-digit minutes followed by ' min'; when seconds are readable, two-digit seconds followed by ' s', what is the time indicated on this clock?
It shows 6 h 04 min
